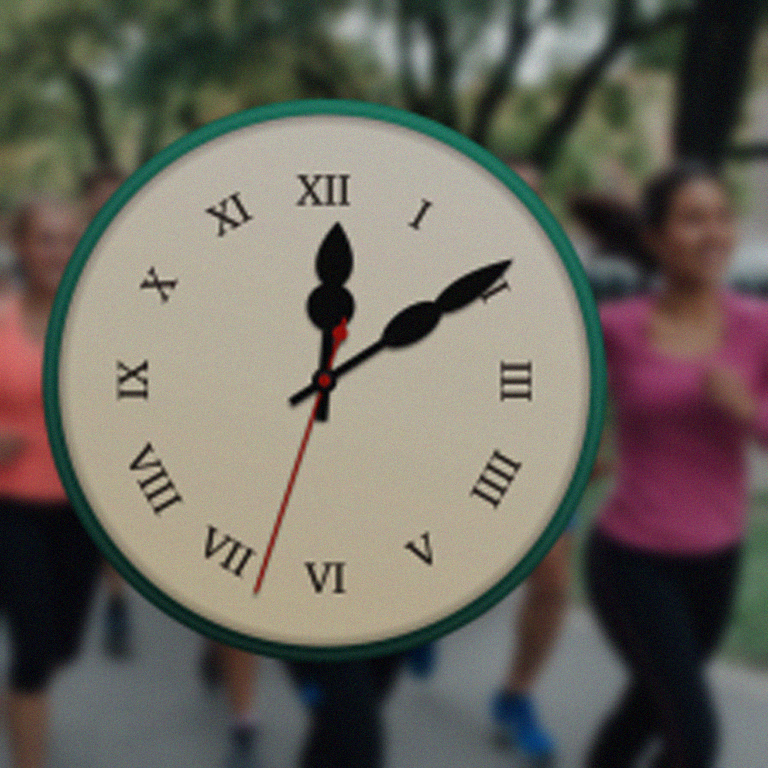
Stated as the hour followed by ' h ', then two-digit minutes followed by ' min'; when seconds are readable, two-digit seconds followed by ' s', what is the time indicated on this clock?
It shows 12 h 09 min 33 s
